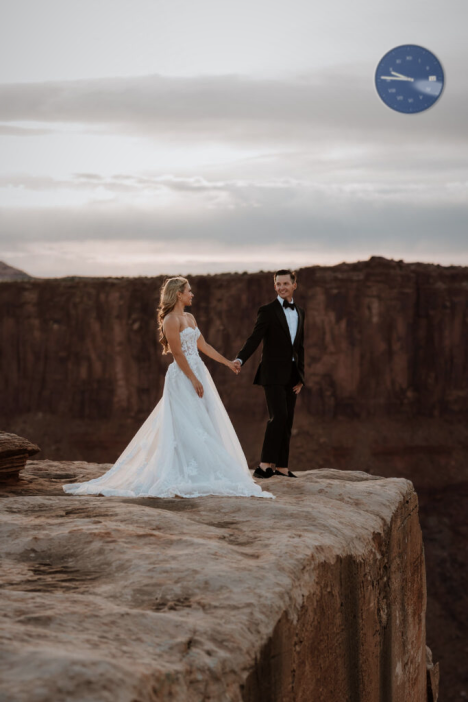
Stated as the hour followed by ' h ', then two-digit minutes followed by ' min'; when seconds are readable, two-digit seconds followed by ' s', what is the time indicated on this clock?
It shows 9 h 46 min
